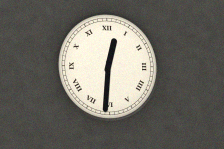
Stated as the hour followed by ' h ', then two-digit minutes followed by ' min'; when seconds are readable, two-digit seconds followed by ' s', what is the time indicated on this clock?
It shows 12 h 31 min
